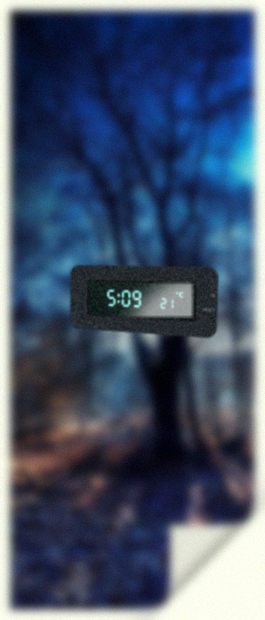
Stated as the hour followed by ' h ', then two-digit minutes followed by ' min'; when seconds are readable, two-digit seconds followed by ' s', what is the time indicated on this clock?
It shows 5 h 09 min
